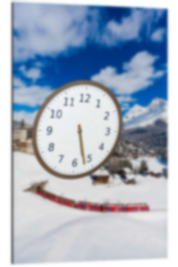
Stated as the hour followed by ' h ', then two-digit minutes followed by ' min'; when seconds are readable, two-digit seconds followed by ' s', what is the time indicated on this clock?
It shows 5 h 27 min
